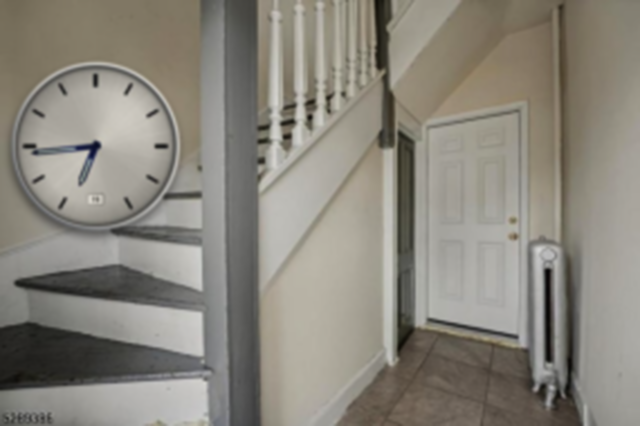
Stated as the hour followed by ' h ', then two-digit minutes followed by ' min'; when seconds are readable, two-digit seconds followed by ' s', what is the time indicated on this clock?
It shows 6 h 44 min
